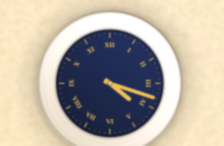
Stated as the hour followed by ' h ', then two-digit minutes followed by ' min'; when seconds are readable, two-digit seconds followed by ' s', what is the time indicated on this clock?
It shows 4 h 18 min
